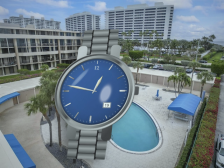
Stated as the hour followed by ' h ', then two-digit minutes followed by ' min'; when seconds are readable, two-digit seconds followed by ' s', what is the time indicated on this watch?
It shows 12 h 47 min
